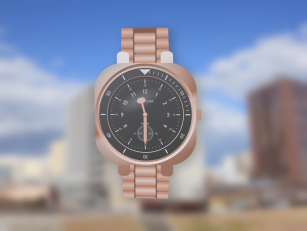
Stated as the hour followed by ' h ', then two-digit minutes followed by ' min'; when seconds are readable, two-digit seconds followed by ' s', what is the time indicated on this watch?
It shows 11 h 30 min
